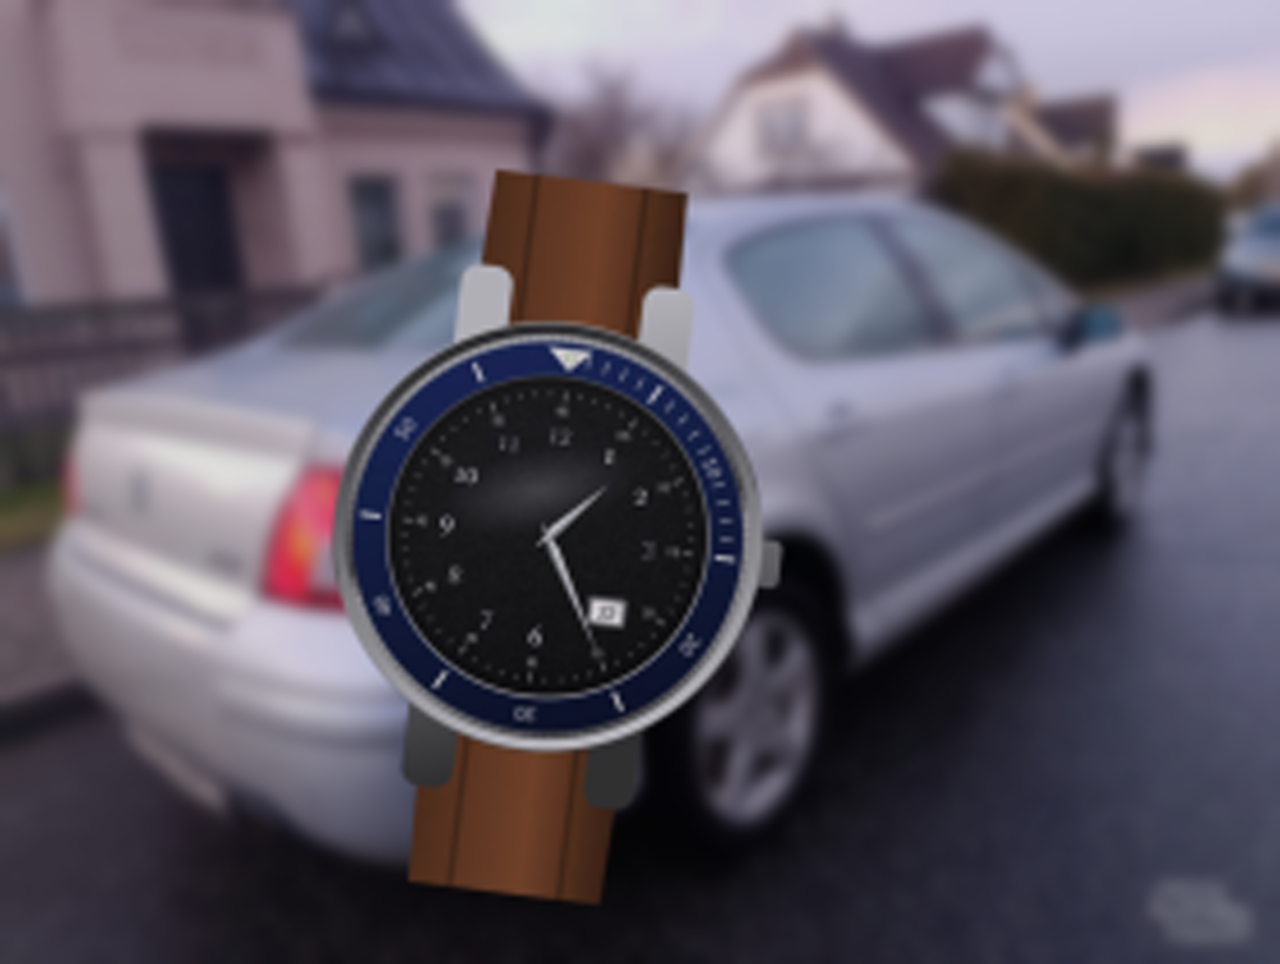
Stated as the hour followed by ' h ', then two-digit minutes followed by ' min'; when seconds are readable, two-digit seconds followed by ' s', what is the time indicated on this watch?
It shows 1 h 25 min
